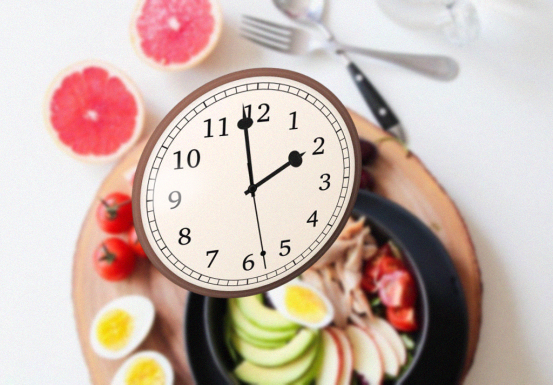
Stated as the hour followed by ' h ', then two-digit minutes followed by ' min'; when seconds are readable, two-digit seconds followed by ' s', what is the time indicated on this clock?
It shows 1 h 58 min 28 s
